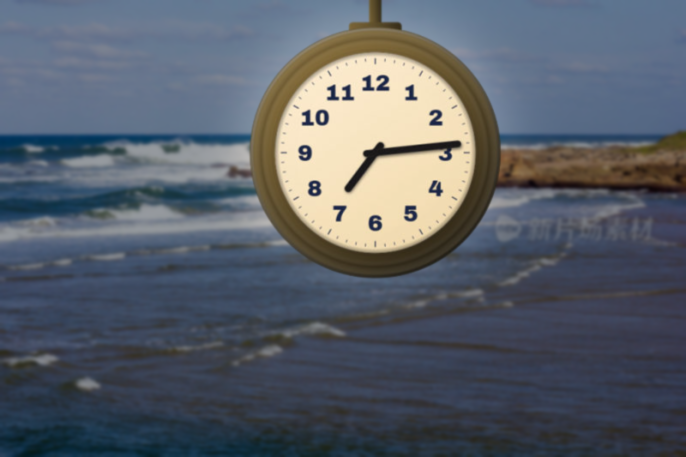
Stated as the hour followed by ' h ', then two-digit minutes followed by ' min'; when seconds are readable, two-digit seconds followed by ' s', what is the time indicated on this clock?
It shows 7 h 14 min
